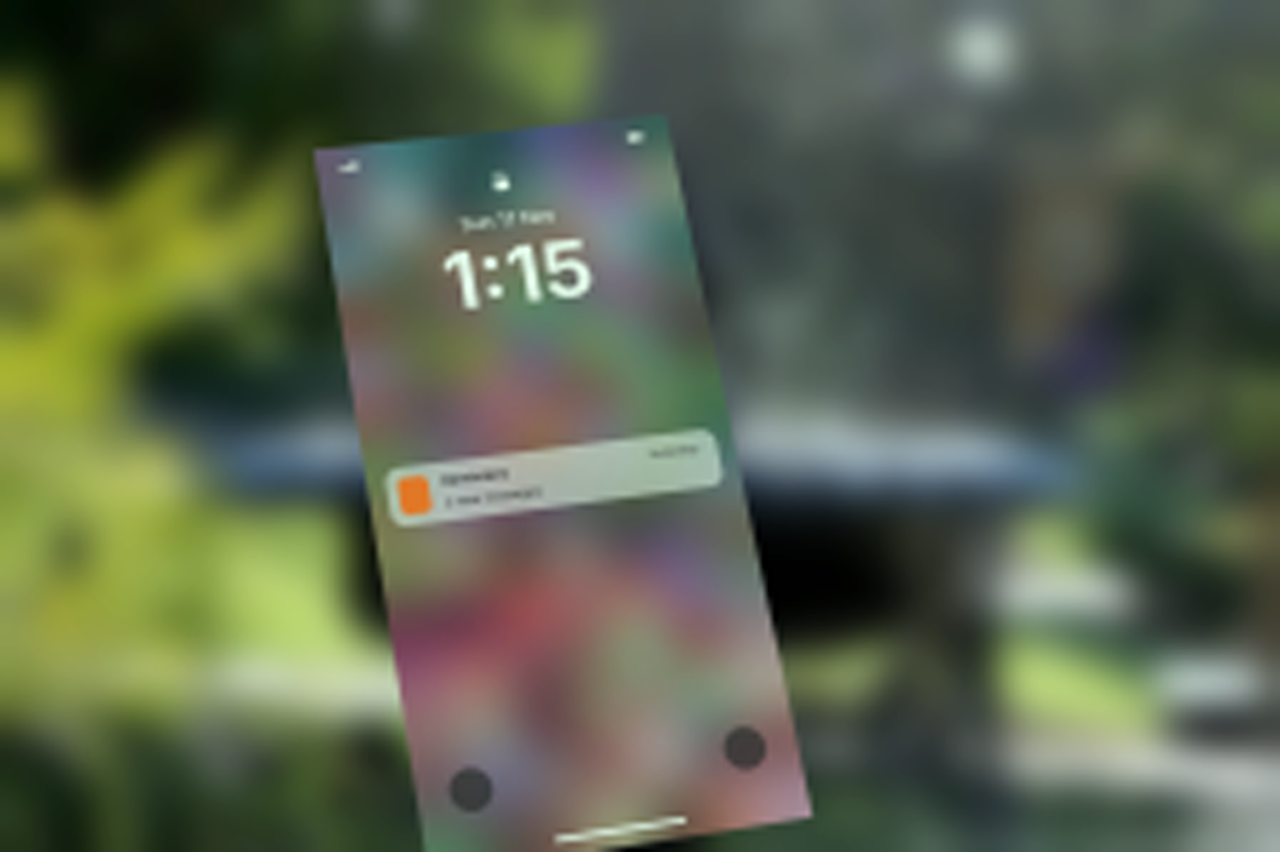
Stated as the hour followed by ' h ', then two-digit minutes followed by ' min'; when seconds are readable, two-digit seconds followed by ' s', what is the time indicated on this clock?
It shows 1 h 15 min
